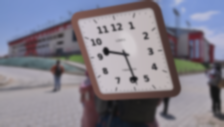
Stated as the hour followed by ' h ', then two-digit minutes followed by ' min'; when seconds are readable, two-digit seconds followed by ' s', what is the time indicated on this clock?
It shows 9 h 29 min
